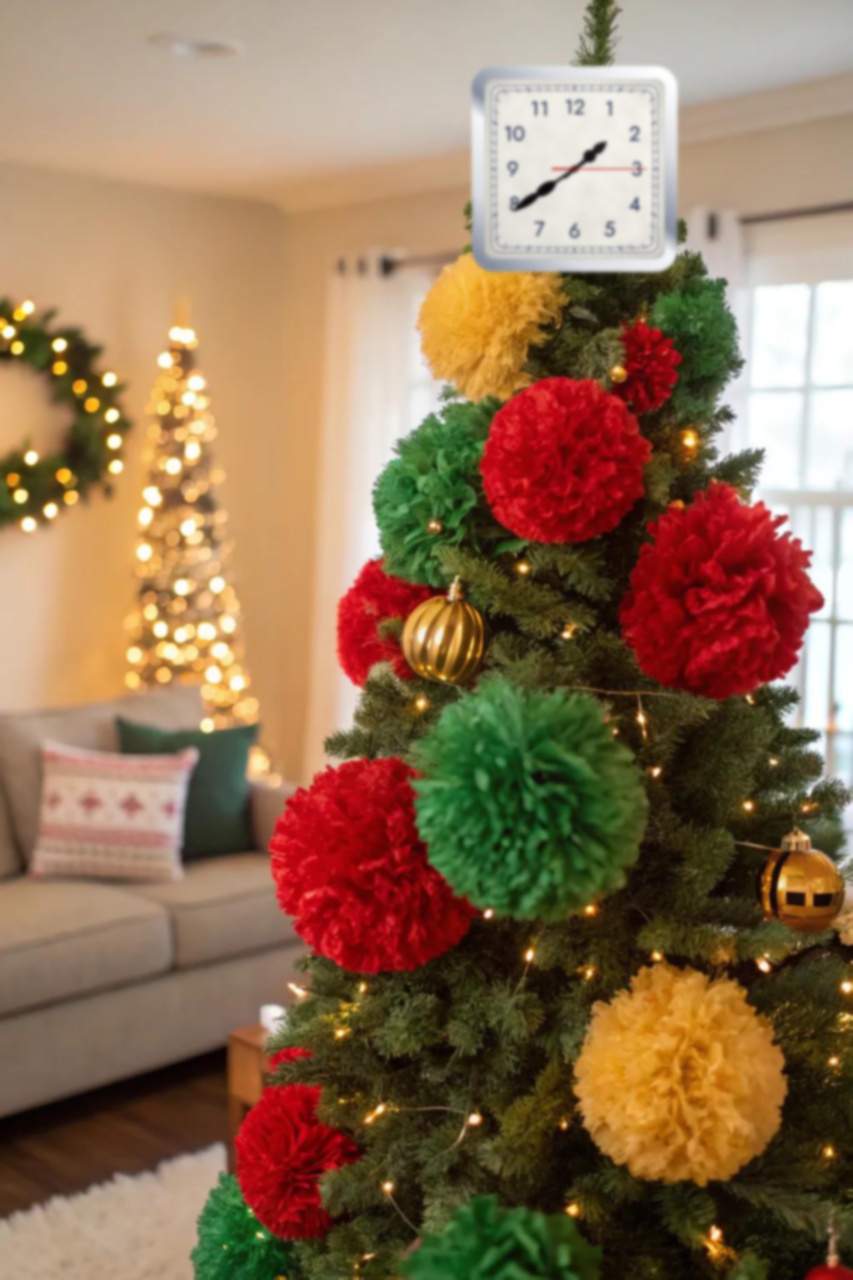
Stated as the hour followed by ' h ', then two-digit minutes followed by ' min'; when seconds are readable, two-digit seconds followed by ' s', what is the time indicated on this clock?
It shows 1 h 39 min 15 s
